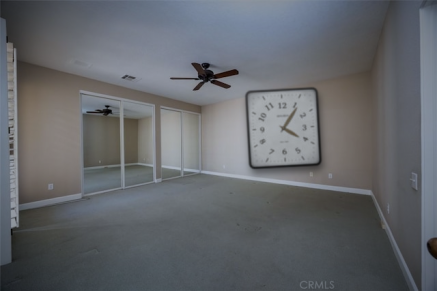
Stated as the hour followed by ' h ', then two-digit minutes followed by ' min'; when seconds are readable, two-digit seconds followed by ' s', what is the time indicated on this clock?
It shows 4 h 06 min
